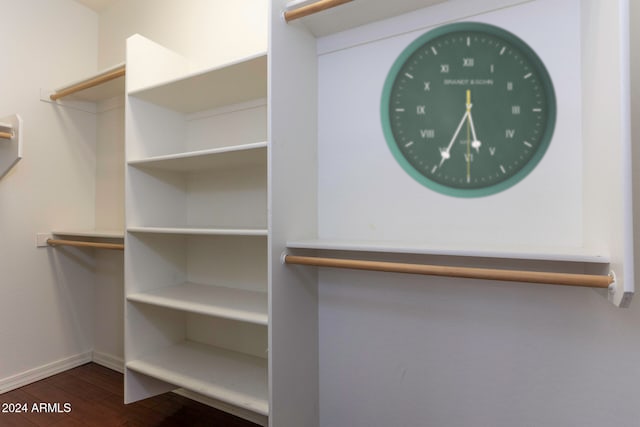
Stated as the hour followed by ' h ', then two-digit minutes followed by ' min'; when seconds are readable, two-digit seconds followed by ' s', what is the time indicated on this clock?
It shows 5 h 34 min 30 s
